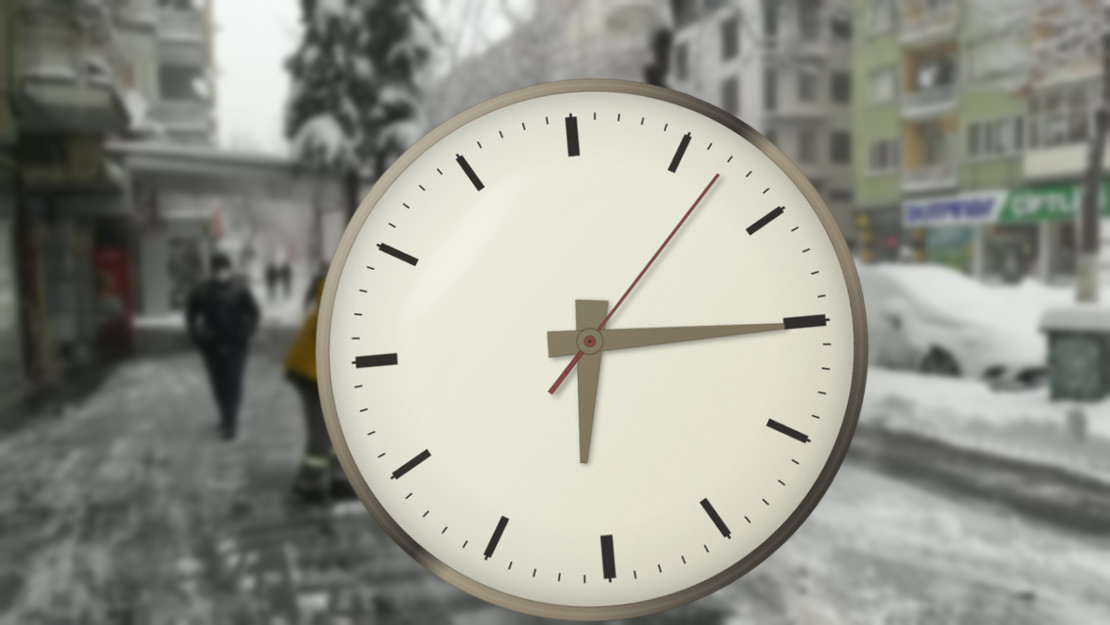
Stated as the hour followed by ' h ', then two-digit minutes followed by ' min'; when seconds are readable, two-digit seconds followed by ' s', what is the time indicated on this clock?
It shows 6 h 15 min 07 s
